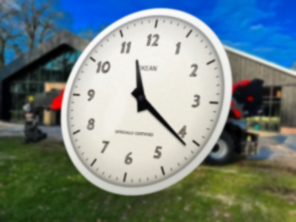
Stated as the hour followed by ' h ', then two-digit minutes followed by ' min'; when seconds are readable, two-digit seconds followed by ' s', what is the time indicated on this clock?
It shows 11 h 21 min
